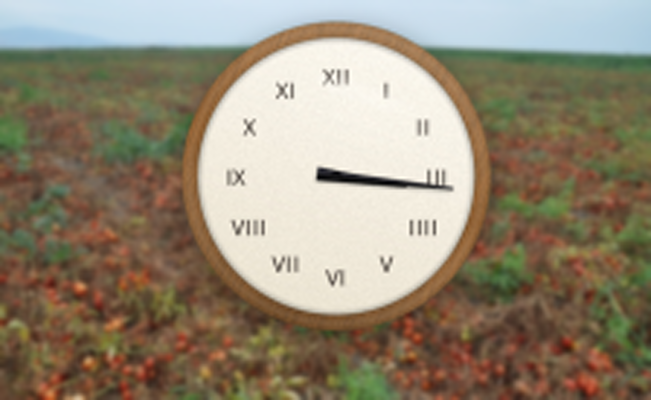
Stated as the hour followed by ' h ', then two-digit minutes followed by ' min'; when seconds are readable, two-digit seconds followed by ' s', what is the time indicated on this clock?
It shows 3 h 16 min
